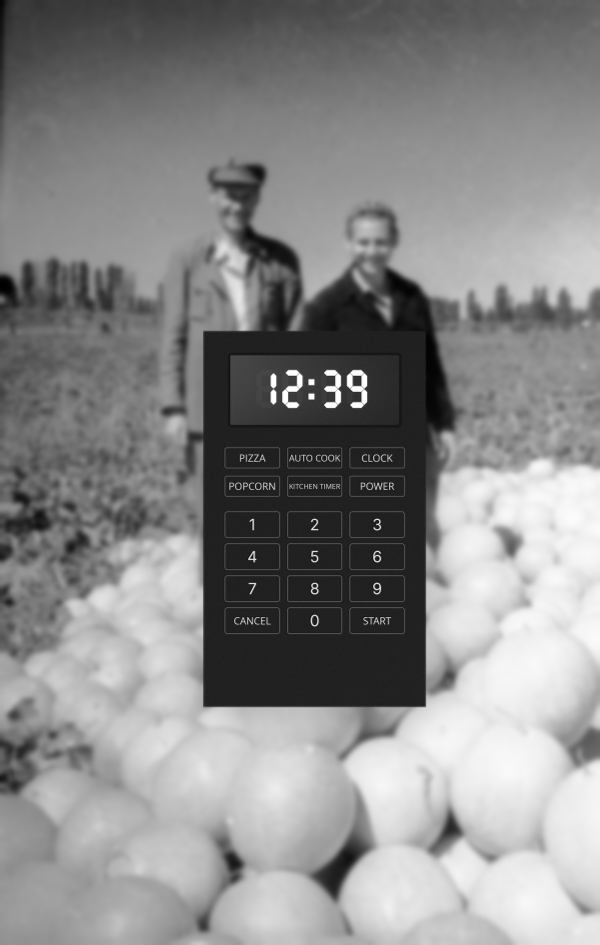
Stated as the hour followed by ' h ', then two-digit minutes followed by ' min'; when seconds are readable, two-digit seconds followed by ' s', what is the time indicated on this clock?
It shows 12 h 39 min
